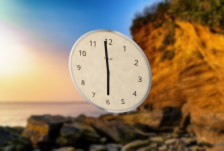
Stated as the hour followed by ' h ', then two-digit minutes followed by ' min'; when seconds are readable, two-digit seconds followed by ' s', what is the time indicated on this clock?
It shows 5 h 59 min
